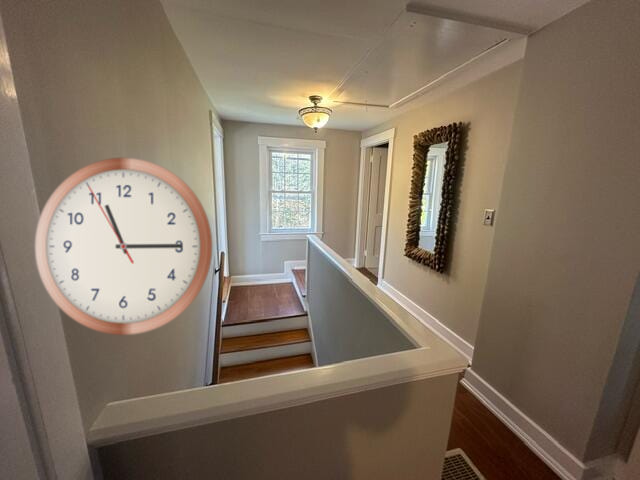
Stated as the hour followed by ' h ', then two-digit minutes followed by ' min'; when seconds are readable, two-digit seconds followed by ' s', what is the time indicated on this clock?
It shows 11 h 14 min 55 s
